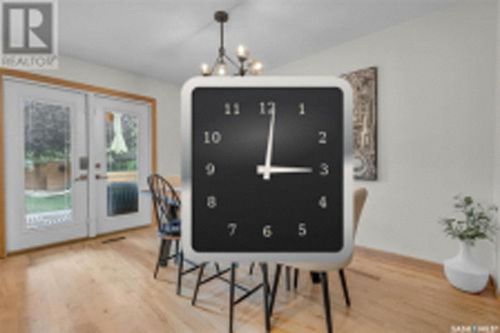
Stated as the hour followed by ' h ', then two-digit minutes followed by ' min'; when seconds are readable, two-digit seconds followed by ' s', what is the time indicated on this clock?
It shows 3 h 01 min
